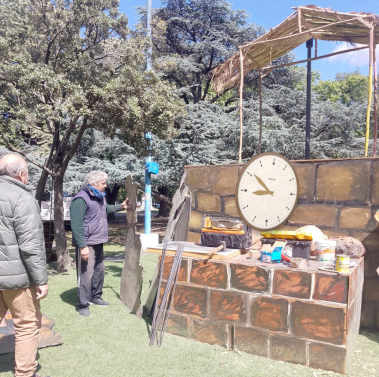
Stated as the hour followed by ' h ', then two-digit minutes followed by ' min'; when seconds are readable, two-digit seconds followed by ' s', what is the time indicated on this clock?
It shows 8 h 51 min
